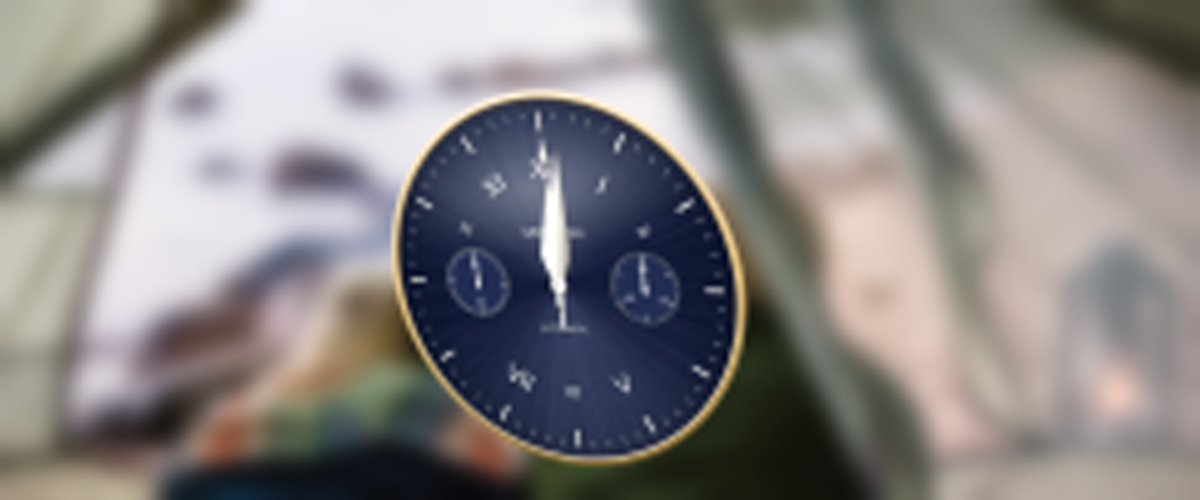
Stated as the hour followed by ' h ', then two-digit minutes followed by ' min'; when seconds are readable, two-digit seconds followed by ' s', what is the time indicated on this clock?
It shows 12 h 01 min
